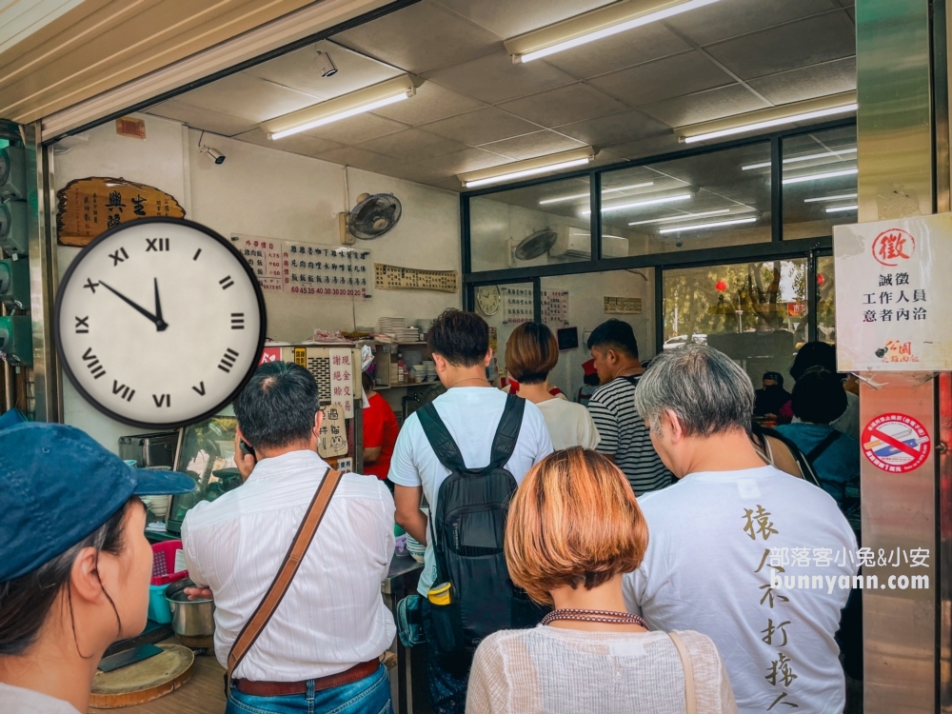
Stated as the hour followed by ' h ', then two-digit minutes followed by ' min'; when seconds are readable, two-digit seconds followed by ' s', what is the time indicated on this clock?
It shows 11 h 51 min
